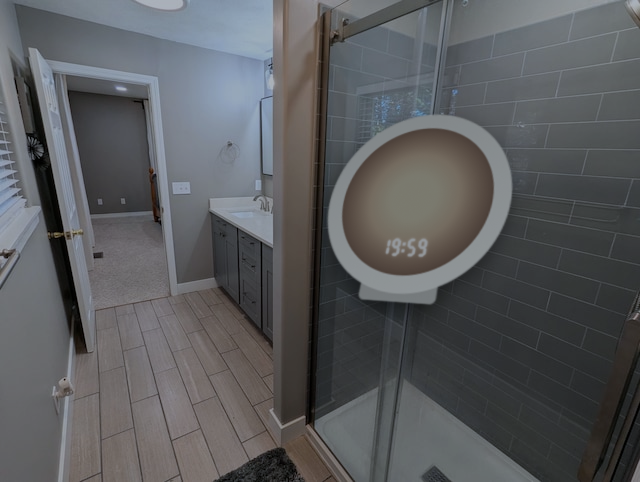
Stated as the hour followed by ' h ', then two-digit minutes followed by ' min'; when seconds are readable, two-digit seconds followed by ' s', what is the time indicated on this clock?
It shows 19 h 59 min
